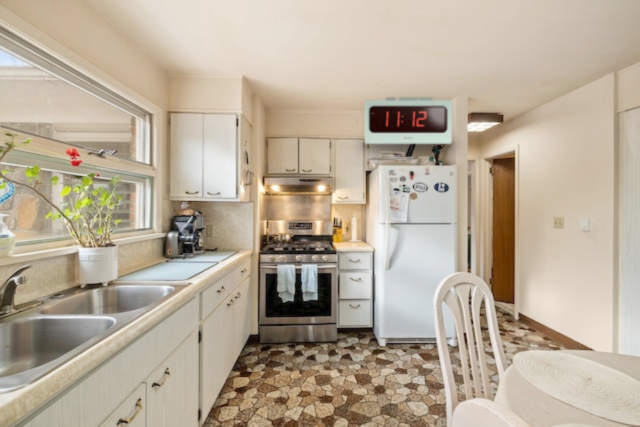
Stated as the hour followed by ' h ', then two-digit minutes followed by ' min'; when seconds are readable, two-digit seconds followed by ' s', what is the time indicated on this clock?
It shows 11 h 12 min
